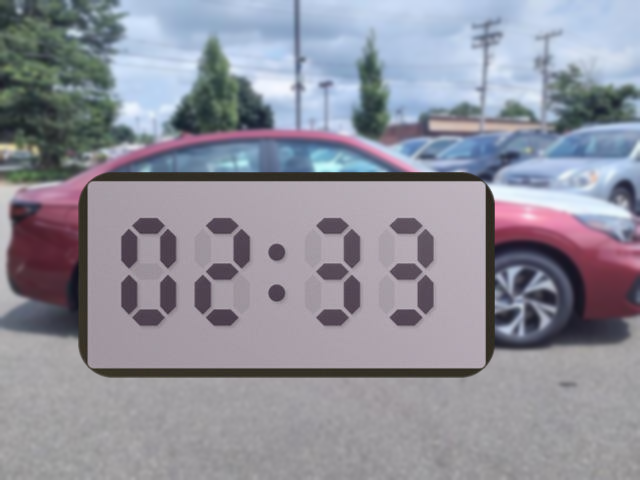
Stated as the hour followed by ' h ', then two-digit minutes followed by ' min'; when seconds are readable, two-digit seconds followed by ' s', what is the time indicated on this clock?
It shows 2 h 33 min
